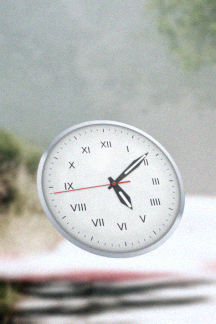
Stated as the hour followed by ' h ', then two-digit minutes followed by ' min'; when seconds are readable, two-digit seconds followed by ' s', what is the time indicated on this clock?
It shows 5 h 08 min 44 s
